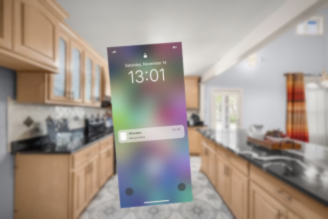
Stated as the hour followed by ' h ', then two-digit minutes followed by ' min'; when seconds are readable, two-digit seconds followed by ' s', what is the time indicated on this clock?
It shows 13 h 01 min
